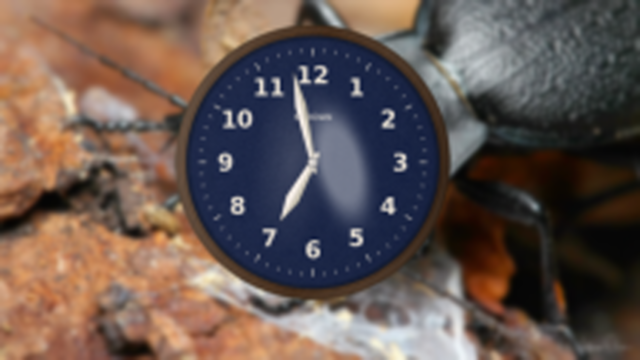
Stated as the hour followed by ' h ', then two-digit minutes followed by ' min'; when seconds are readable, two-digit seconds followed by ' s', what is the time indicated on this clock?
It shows 6 h 58 min
